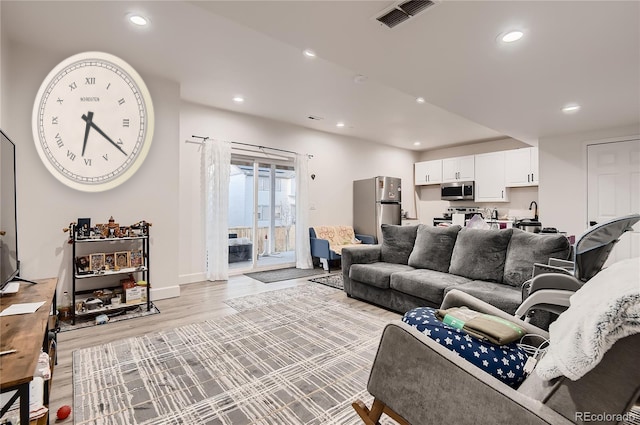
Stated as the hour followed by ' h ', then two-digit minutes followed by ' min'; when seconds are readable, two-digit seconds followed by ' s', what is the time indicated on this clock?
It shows 6 h 21 min
